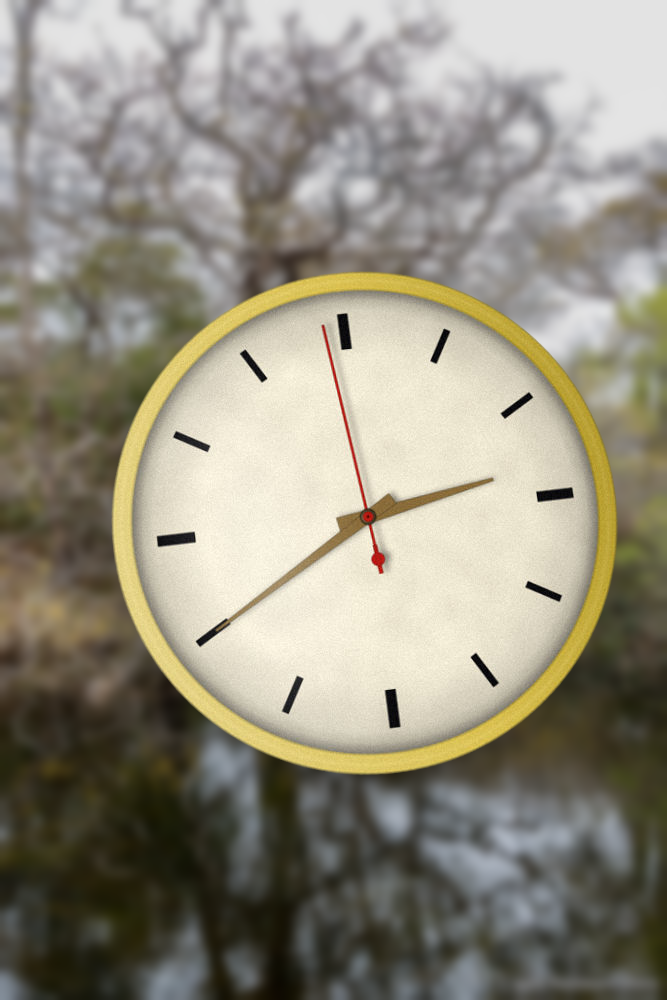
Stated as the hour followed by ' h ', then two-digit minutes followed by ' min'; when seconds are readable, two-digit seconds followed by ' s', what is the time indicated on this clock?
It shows 2 h 39 min 59 s
